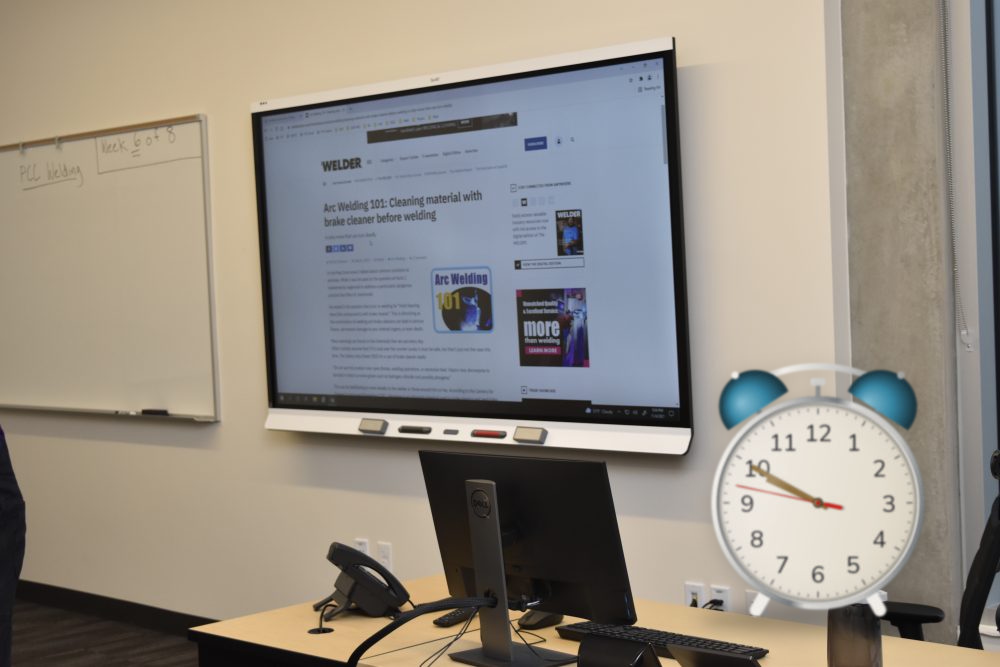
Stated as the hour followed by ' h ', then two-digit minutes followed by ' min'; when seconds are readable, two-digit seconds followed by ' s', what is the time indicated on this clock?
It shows 9 h 49 min 47 s
